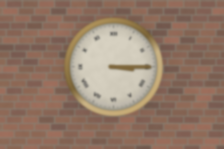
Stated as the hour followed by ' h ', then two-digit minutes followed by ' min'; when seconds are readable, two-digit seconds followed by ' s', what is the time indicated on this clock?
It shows 3 h 15 min
